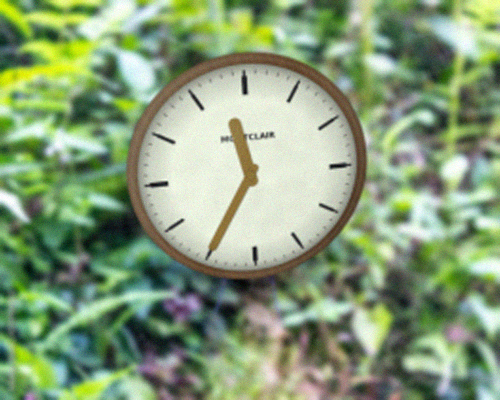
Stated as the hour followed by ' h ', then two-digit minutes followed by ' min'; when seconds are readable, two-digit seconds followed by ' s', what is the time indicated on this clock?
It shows 11 h 35 min
